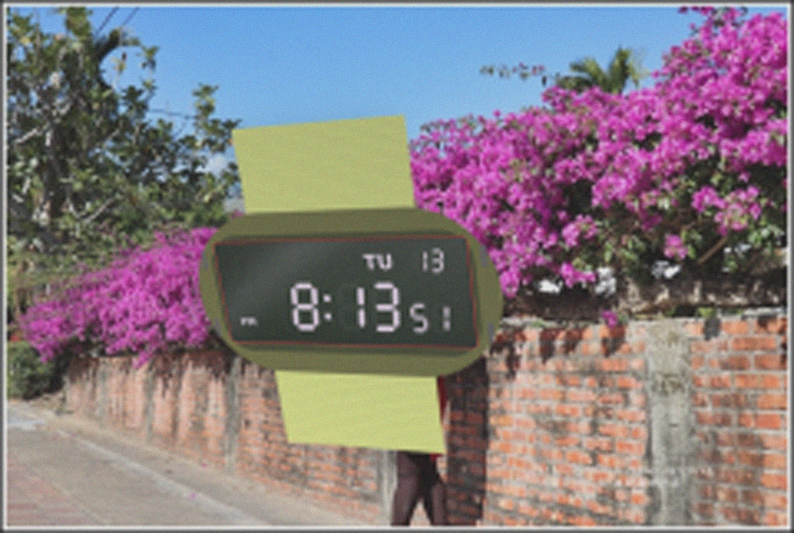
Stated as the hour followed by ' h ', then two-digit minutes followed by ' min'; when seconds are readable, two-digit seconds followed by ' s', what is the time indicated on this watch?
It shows 8 h 13 min 51 s
